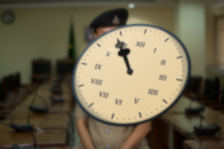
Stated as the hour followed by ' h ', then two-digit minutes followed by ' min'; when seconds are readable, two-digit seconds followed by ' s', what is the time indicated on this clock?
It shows 10 h 54 min
